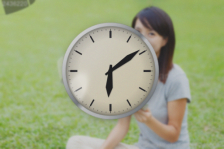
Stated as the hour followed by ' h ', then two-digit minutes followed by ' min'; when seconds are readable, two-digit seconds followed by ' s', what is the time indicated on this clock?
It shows 6 h 09 min
